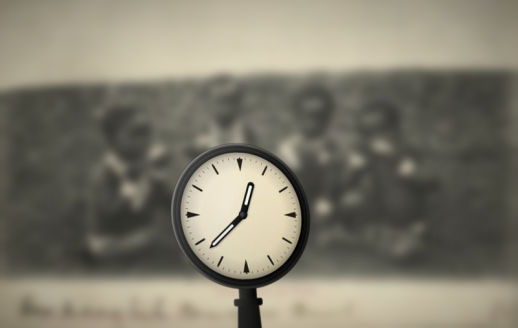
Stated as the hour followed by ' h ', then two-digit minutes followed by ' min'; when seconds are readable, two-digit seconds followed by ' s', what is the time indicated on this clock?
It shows 12 h 38 min
